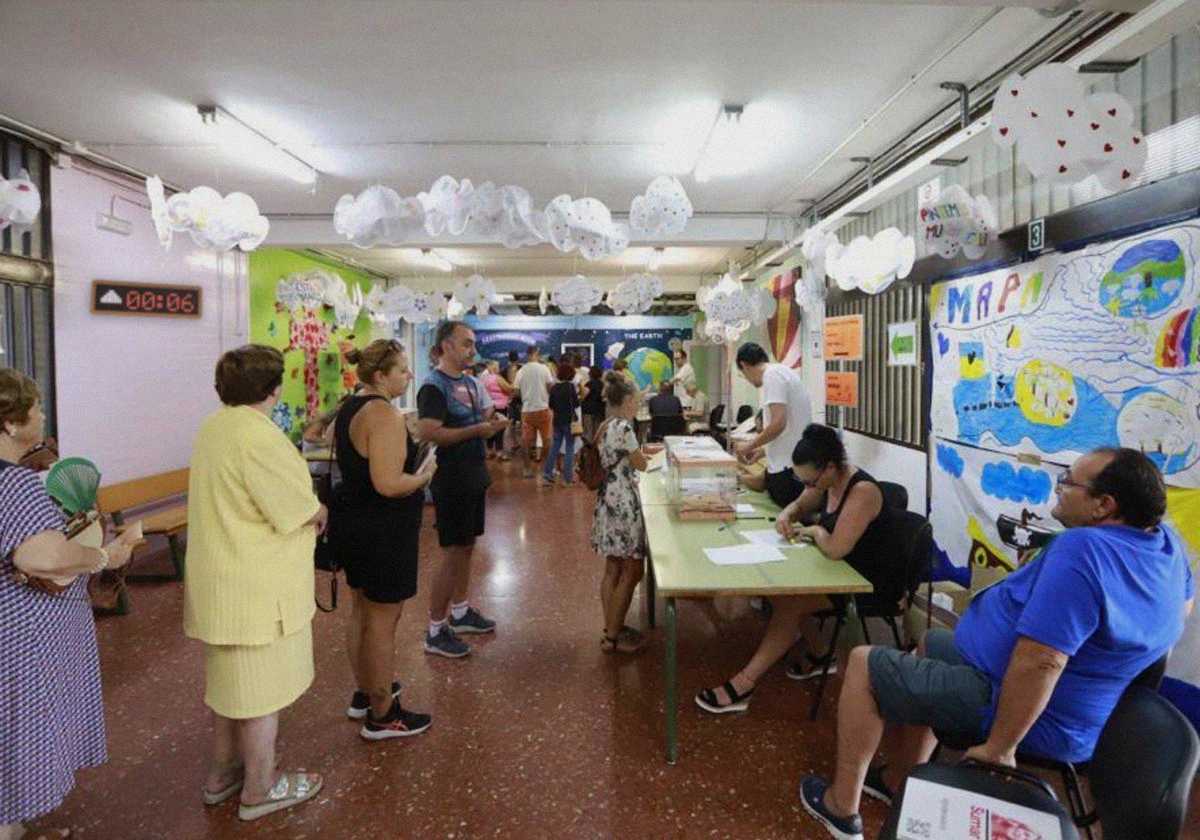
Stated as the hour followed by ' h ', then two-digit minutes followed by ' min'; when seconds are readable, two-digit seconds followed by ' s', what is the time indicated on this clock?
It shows 0 h 06 min
